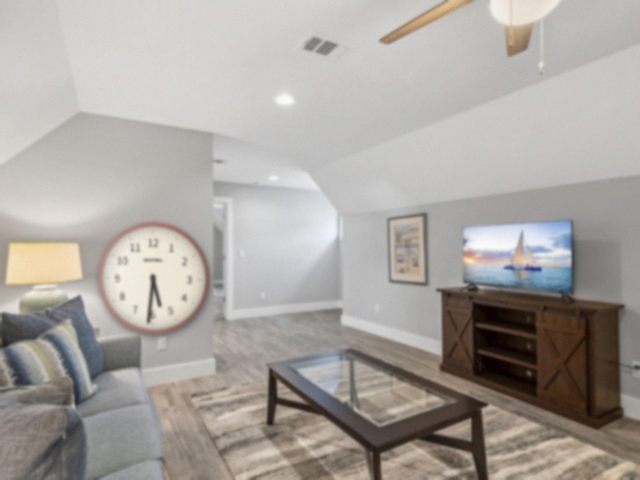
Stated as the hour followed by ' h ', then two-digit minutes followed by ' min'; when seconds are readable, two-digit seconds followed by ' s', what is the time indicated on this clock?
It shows 5 h 31 min
